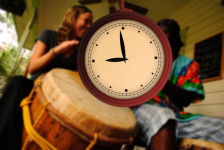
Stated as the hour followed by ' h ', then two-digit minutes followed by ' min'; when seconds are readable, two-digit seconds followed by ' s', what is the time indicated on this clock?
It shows 8 h 59 min
